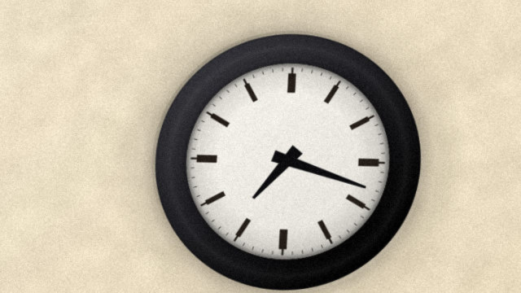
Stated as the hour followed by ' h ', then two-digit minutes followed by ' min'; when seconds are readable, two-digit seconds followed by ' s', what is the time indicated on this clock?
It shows 7 h 18 min
